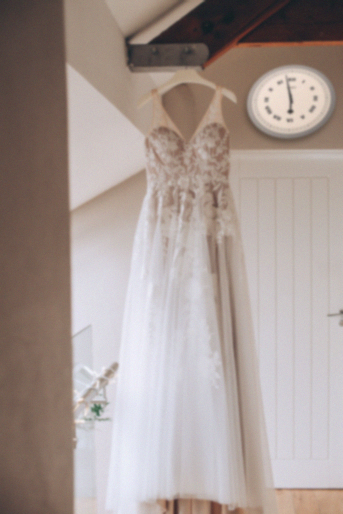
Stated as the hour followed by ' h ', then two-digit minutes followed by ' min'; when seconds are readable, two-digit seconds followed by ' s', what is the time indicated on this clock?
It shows 5 h 58 min
